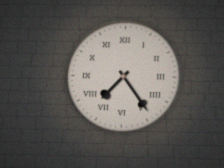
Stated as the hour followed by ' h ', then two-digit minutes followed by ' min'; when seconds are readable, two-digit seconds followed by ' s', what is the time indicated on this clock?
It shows 7 h 24 min
